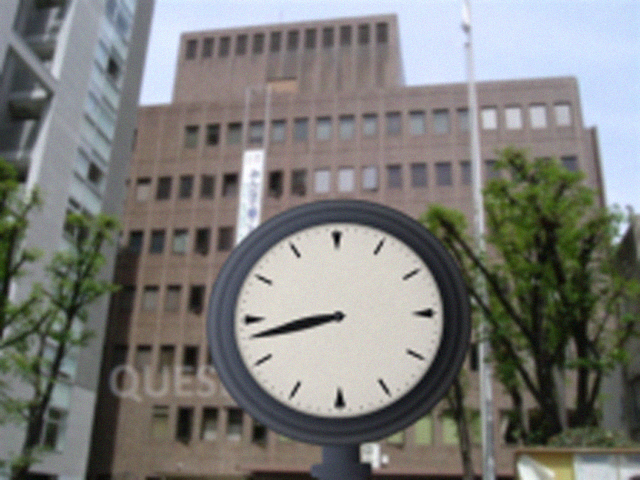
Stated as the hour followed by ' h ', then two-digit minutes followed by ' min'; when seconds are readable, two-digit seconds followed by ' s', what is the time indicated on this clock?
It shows 8 h 43 min
